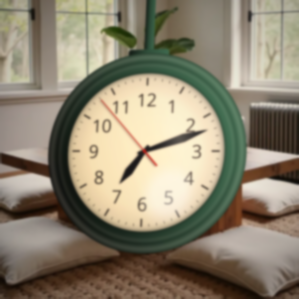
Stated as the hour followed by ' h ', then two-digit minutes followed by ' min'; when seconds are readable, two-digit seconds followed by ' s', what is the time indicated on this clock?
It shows 7 h 11 min 53 s
